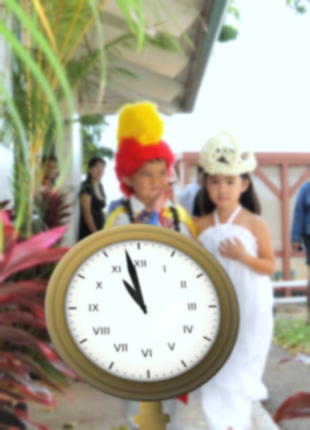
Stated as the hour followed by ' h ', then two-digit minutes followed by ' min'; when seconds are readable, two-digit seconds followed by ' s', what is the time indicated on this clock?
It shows 10 h 58 min
